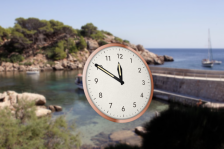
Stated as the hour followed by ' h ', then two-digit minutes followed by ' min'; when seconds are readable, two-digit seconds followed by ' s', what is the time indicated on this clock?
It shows 11 h 50 min
